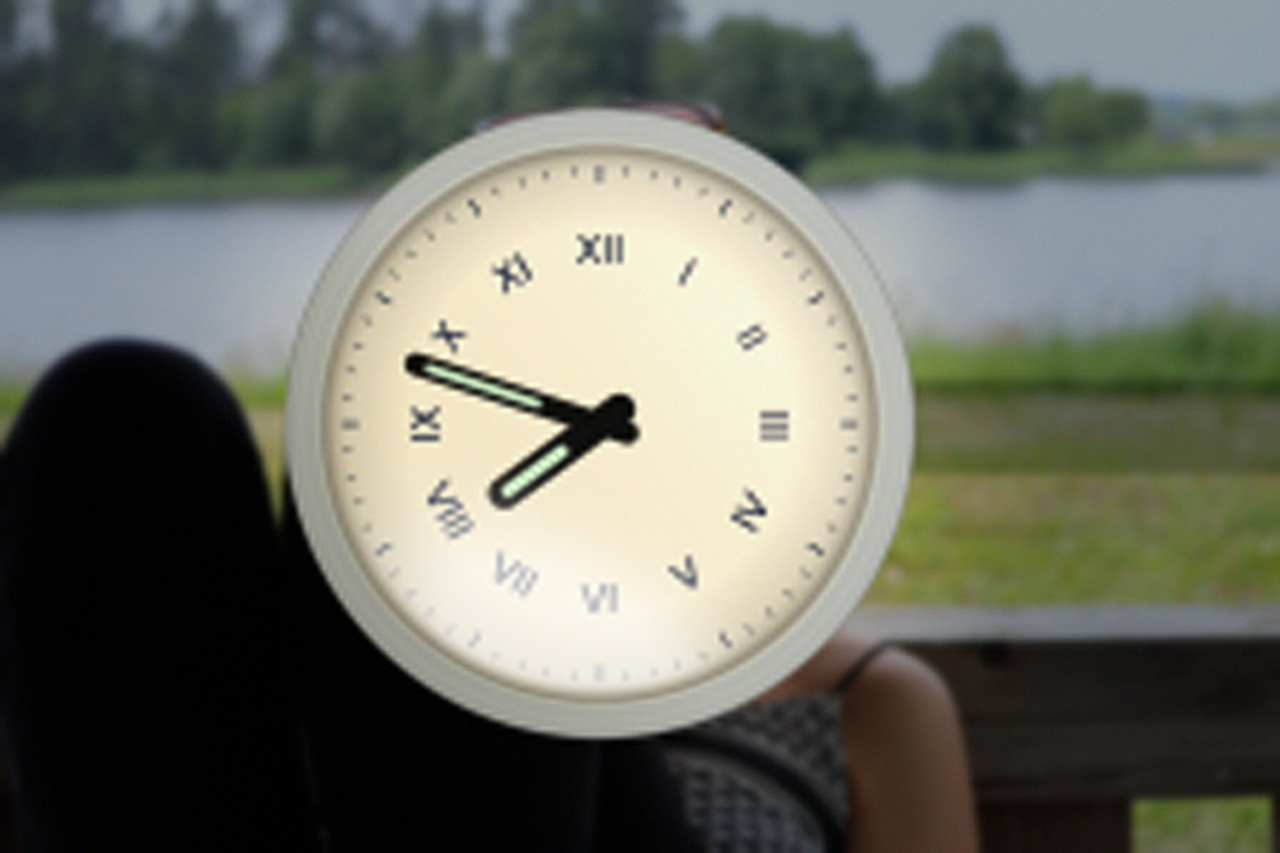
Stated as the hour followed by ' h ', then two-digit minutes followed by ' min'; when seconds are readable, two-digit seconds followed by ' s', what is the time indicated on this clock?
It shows 7 h 48 min
